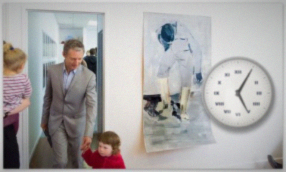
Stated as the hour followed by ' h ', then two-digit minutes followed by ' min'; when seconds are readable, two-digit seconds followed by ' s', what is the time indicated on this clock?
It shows 5 h 05 min
